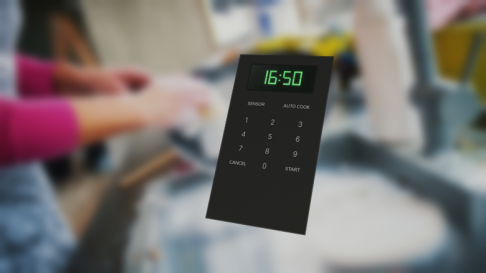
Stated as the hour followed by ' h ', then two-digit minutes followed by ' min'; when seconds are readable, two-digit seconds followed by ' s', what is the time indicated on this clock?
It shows 16 h 50 min
